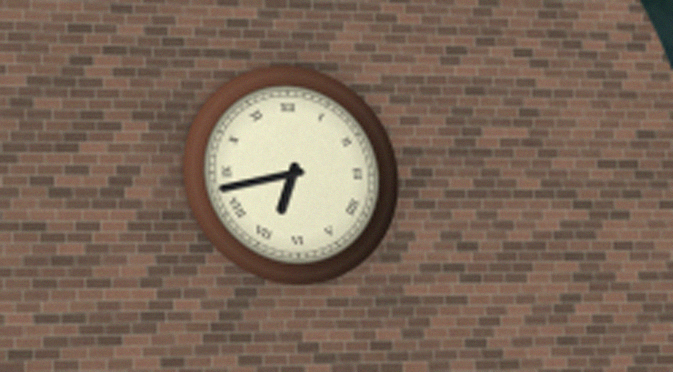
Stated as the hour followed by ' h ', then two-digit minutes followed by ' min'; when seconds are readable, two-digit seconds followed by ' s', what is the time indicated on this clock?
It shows 6 h 43 min
